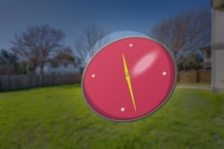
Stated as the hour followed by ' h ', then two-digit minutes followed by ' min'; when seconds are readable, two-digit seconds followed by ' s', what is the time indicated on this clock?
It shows 11 h 27 min
